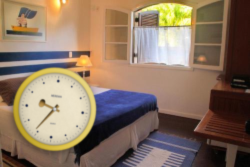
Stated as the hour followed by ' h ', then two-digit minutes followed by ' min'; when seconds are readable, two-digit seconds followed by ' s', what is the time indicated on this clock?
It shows 9 h 36 min
